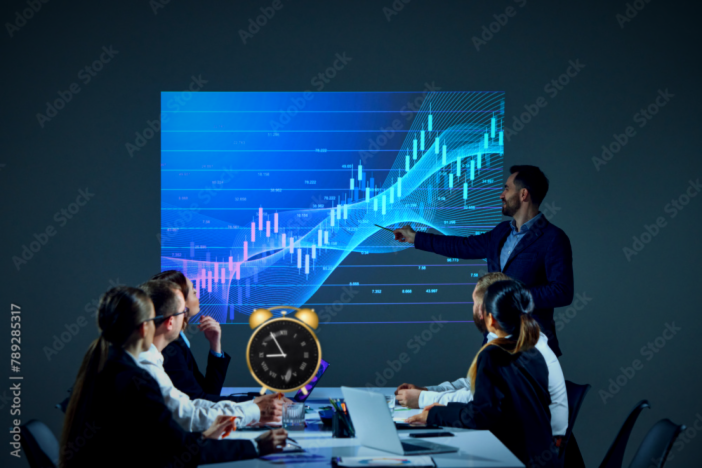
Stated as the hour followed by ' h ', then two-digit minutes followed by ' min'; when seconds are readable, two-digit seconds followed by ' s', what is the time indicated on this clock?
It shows 8 h 55 min
